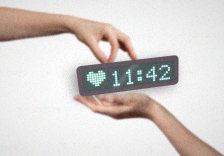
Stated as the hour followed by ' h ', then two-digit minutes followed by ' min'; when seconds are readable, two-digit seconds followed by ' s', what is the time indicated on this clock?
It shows 11 h 42 min
